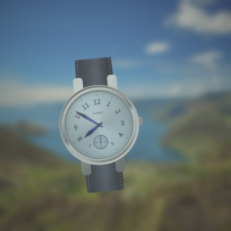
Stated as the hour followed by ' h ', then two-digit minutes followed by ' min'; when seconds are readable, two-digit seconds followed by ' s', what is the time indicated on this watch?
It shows 7 h 51 min
